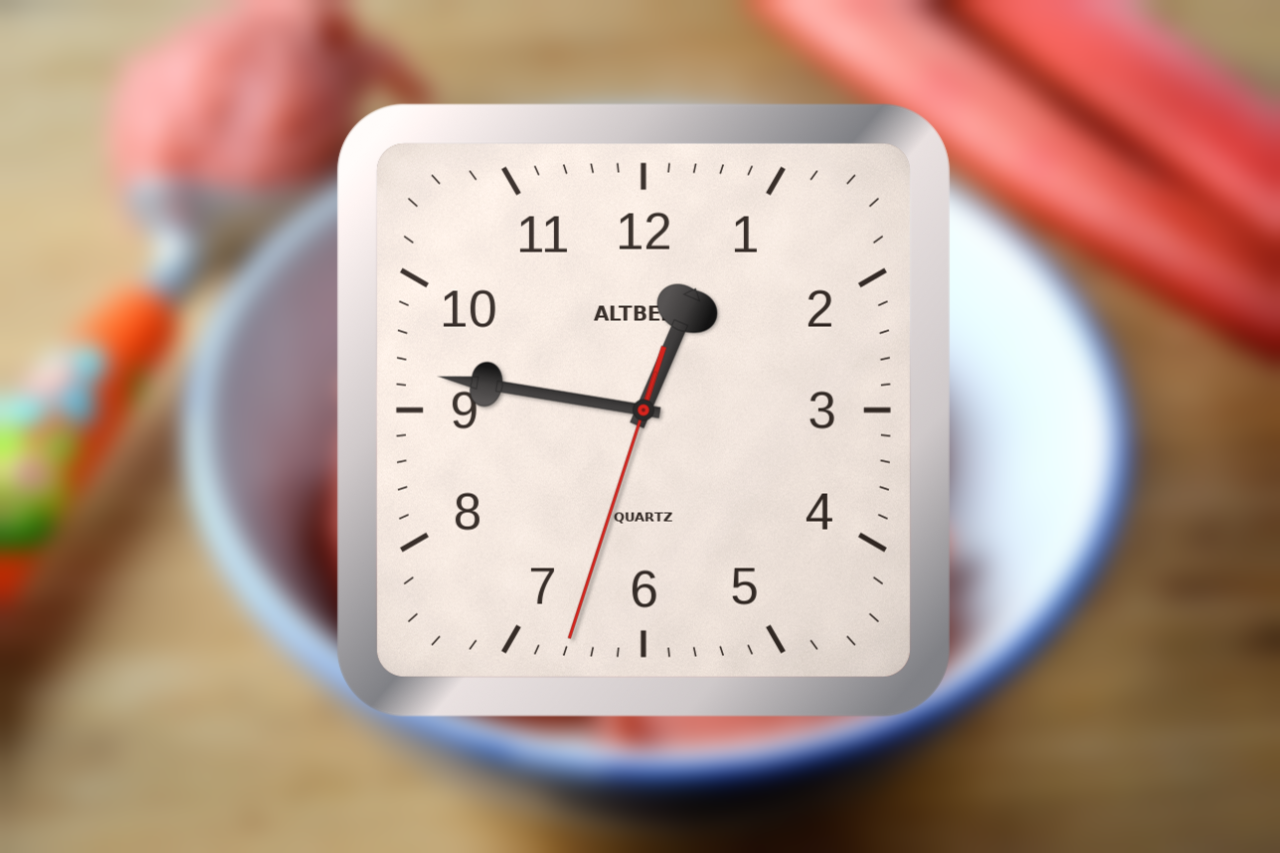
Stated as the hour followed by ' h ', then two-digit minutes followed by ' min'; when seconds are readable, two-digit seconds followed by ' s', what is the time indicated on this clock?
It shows 12 h 46 min 33 s
